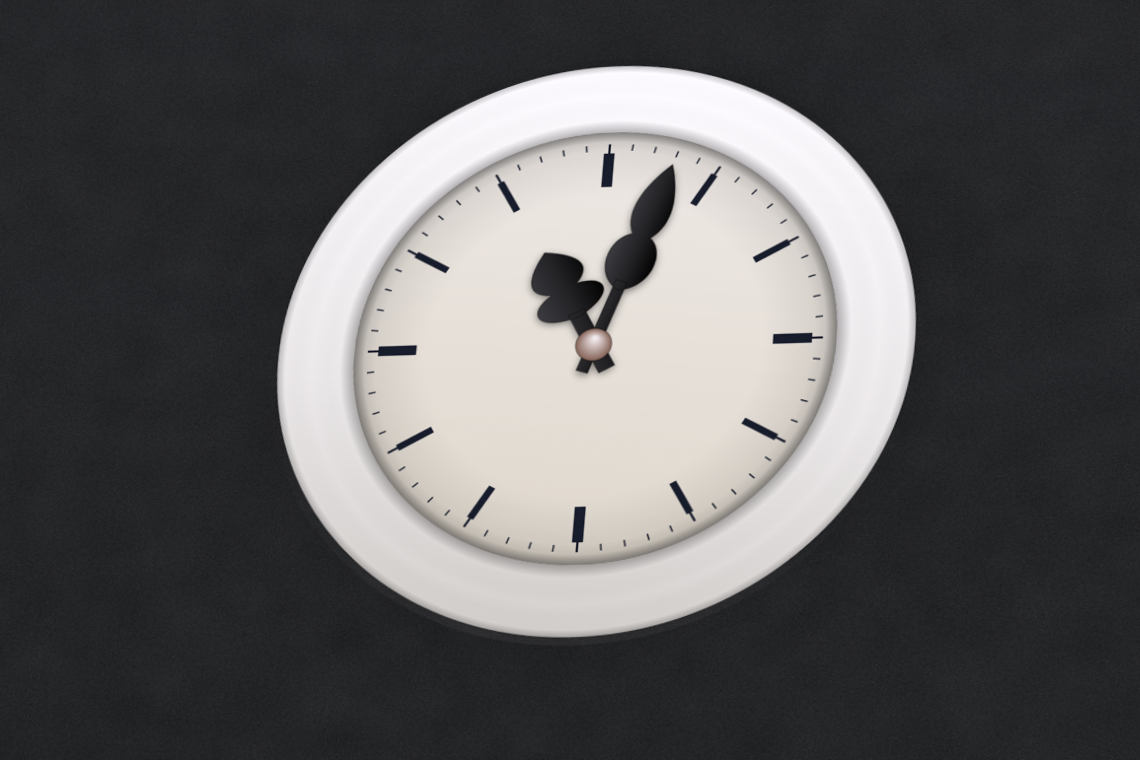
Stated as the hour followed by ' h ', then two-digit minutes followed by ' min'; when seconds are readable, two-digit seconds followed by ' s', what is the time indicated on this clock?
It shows 11 h 03 min
